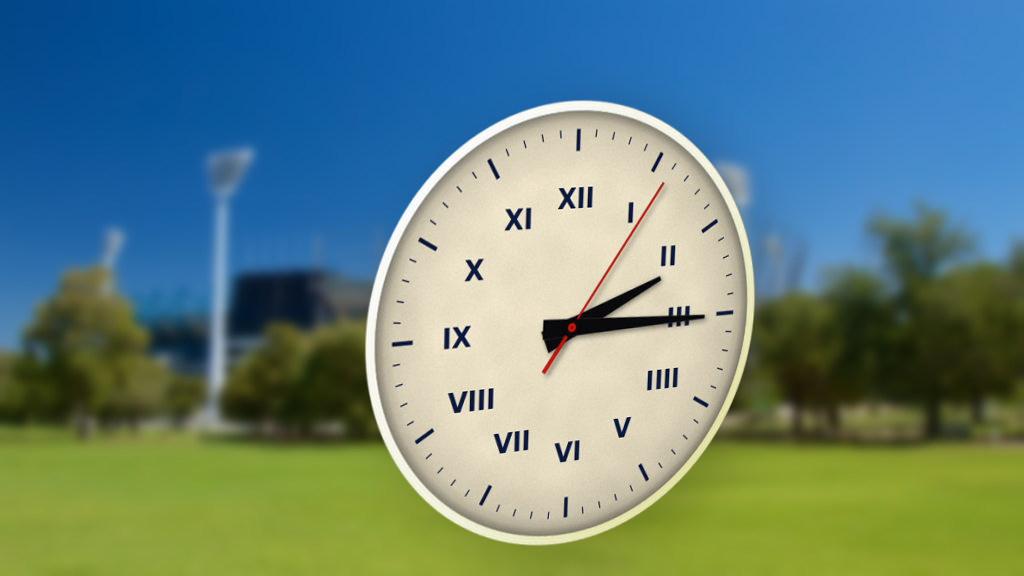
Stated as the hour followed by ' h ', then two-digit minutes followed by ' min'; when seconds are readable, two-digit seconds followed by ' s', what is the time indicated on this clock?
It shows 2 h 15 min 06 s
